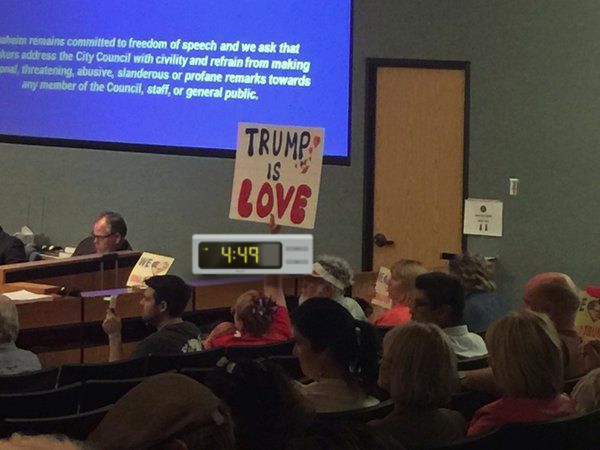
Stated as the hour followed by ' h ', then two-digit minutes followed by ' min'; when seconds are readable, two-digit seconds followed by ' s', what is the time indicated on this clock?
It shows 4 h 49 min
